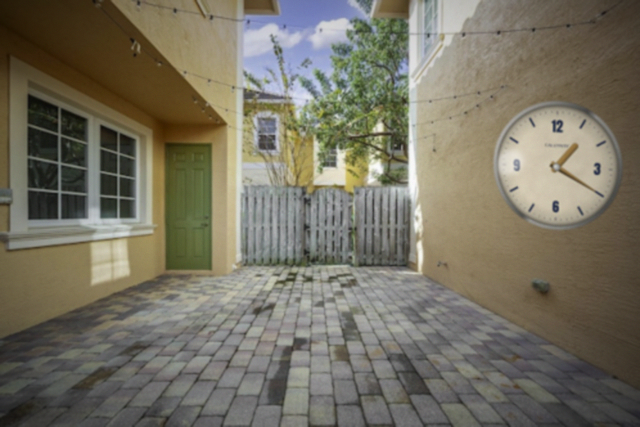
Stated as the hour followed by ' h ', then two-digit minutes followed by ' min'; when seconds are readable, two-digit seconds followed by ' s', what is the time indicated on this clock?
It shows 1 h 20 min
